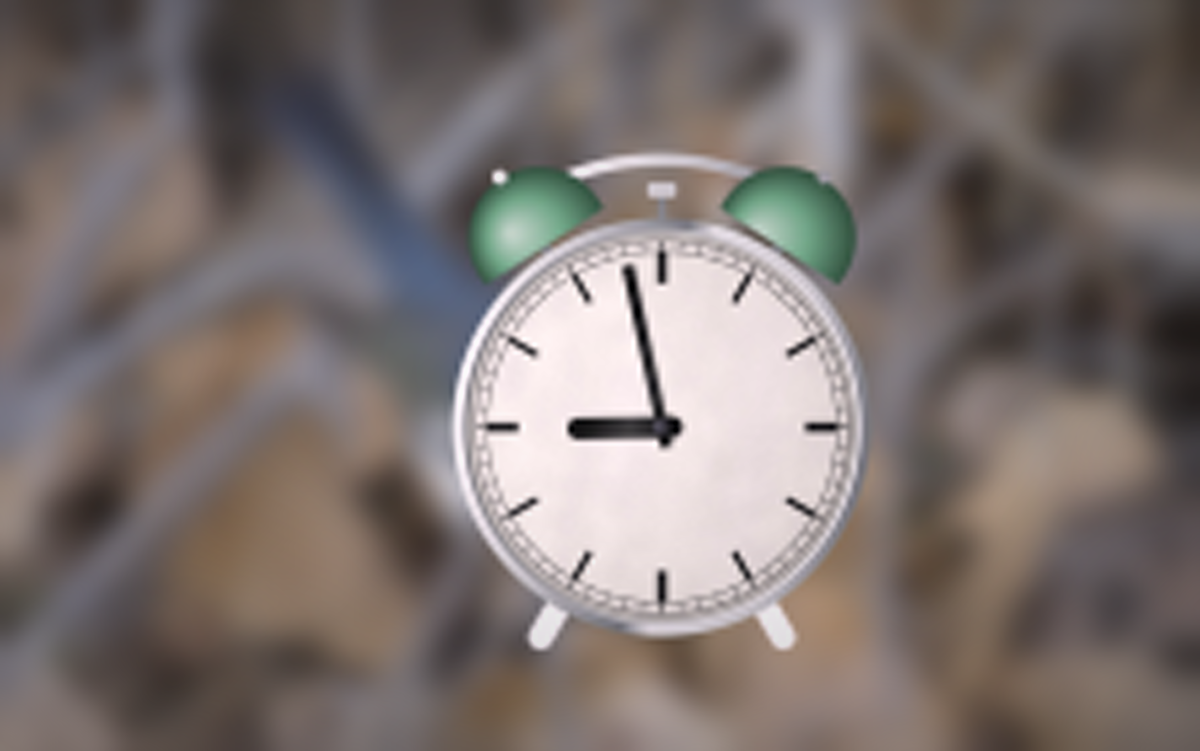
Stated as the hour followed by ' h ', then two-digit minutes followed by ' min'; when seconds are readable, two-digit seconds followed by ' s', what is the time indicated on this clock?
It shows 8 h 58 min
